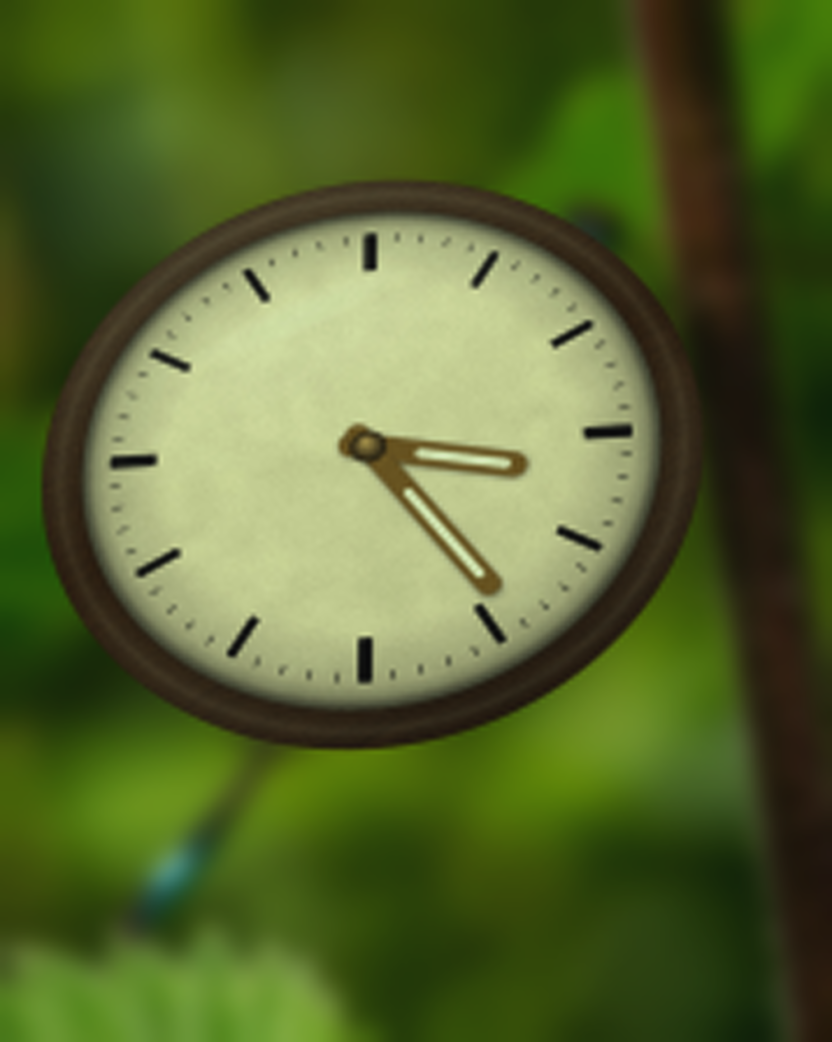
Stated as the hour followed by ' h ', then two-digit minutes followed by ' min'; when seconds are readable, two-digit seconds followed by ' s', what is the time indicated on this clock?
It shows 3 h 24 min
